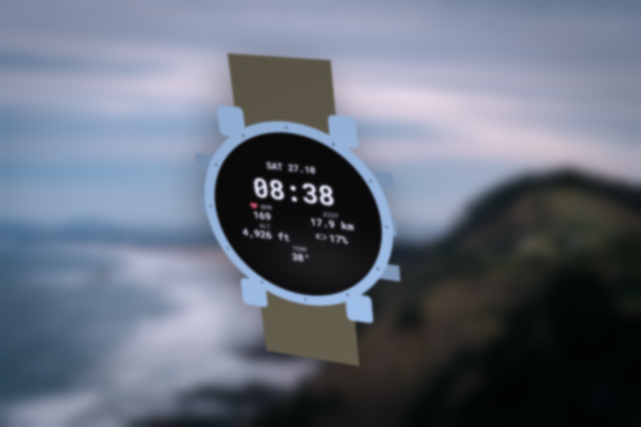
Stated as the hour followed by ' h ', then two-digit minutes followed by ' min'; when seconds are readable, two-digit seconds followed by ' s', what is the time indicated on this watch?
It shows 8 h 38 min
